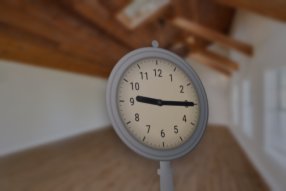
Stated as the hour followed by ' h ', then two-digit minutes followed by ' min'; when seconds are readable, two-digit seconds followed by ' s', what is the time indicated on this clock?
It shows 9 h 15 min
